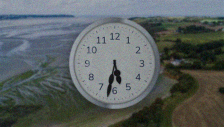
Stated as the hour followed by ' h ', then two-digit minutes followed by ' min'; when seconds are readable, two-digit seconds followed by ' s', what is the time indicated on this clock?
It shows 5 h 32 min
